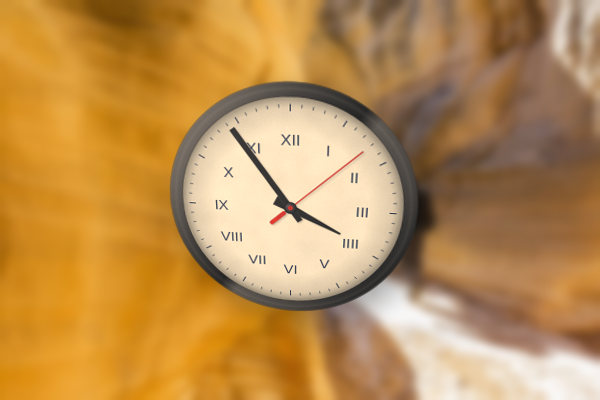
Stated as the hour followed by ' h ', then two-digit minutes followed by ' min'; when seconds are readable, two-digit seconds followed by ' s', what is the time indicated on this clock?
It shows 3 h 54 min 08 s
